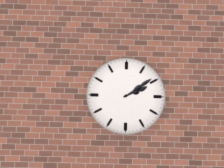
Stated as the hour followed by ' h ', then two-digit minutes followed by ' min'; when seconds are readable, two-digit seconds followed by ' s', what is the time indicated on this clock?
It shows 2 h 09 min
